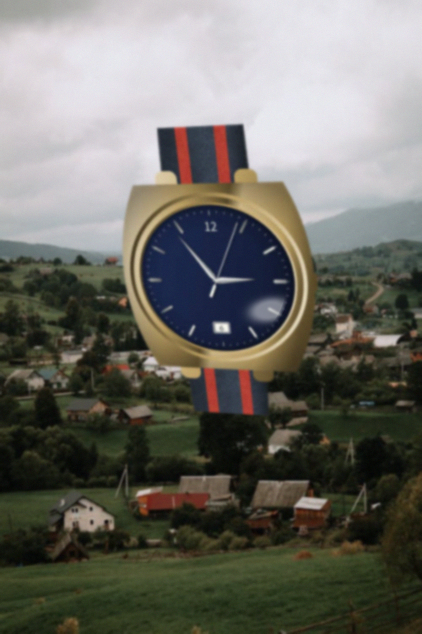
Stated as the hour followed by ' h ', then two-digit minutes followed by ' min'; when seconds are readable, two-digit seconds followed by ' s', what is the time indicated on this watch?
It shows 2 h 54 min 04 s
